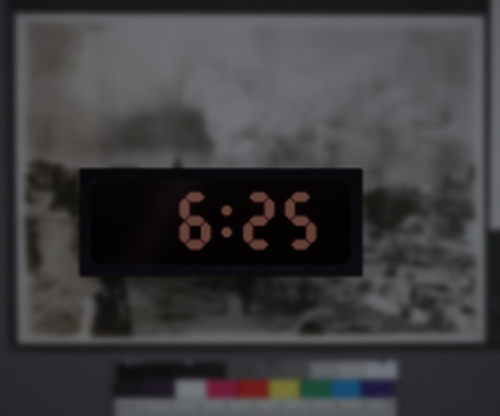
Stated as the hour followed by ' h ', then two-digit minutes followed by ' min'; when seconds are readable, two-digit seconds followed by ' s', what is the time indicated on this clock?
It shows 6 h 25 min
